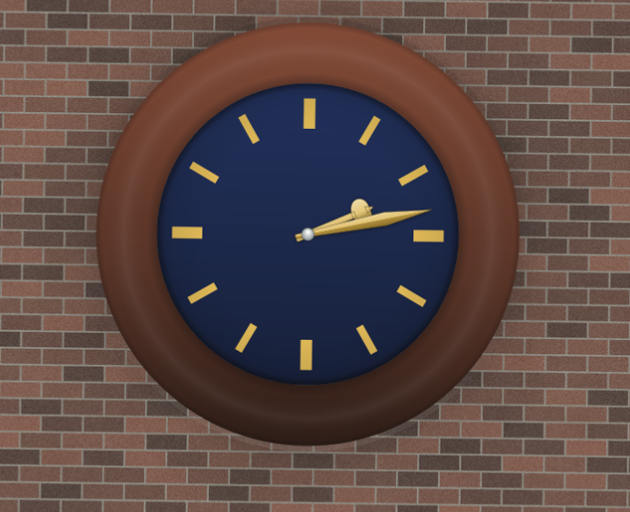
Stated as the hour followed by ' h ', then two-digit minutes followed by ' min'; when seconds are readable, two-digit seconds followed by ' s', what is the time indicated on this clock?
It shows 2 h 13 min
